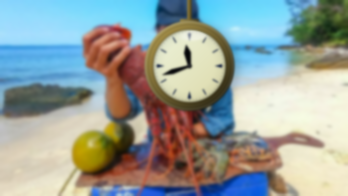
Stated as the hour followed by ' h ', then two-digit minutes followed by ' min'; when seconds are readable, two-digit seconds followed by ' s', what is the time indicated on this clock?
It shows 11 h 42 min
